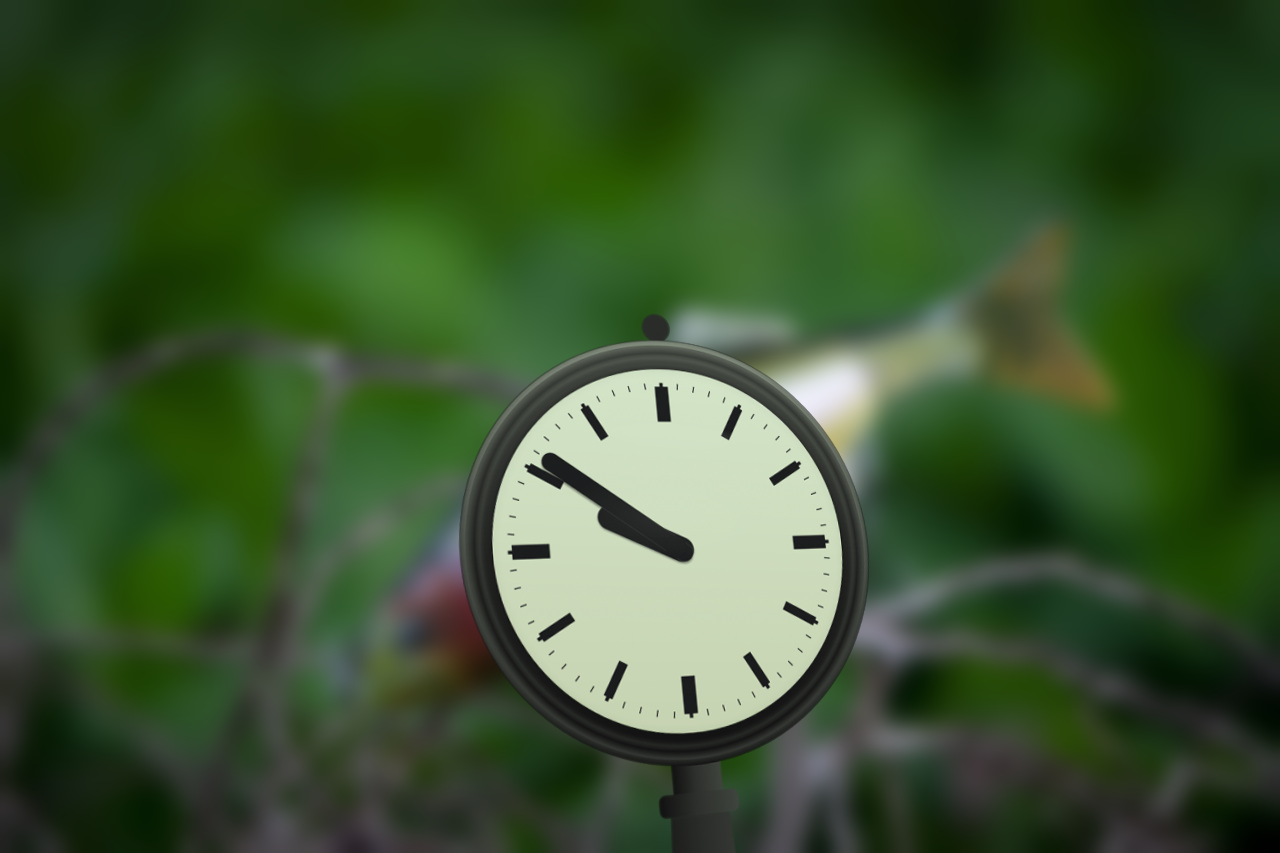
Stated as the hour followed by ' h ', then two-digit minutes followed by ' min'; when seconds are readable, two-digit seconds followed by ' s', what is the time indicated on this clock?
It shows 9 h 51 min
